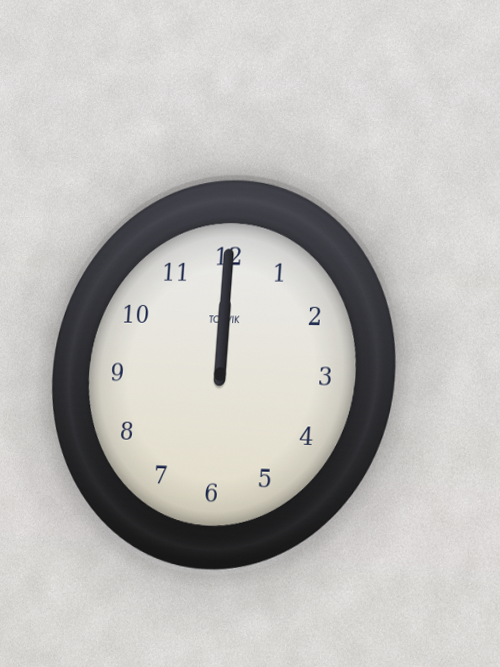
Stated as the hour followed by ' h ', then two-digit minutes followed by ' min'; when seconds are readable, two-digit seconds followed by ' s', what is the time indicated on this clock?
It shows 12 h 00 min
